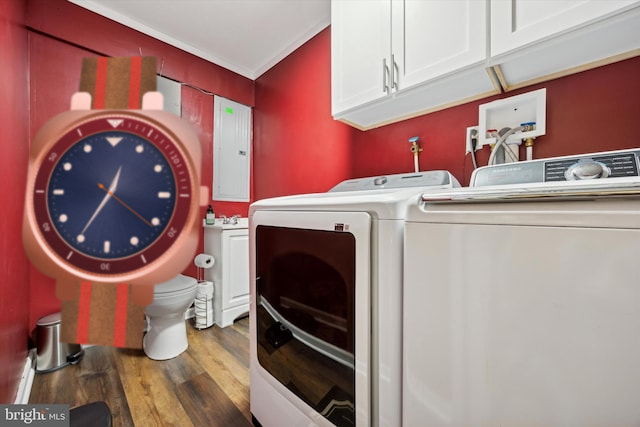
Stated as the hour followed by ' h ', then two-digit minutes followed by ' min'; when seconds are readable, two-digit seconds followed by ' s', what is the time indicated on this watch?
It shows 12 h 35 min 21 s
